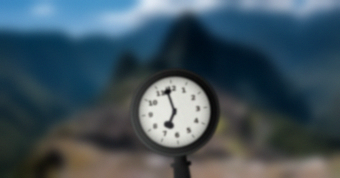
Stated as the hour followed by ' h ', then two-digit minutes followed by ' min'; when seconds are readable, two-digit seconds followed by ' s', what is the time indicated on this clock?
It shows 6 h 58 min
